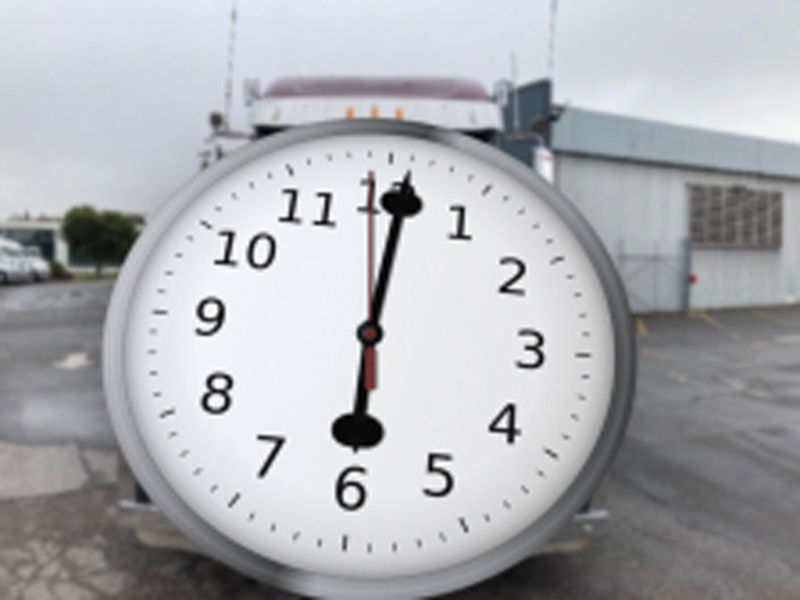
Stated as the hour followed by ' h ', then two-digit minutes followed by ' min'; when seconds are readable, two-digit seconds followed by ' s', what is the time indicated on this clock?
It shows 6 h 00 min 59 s
